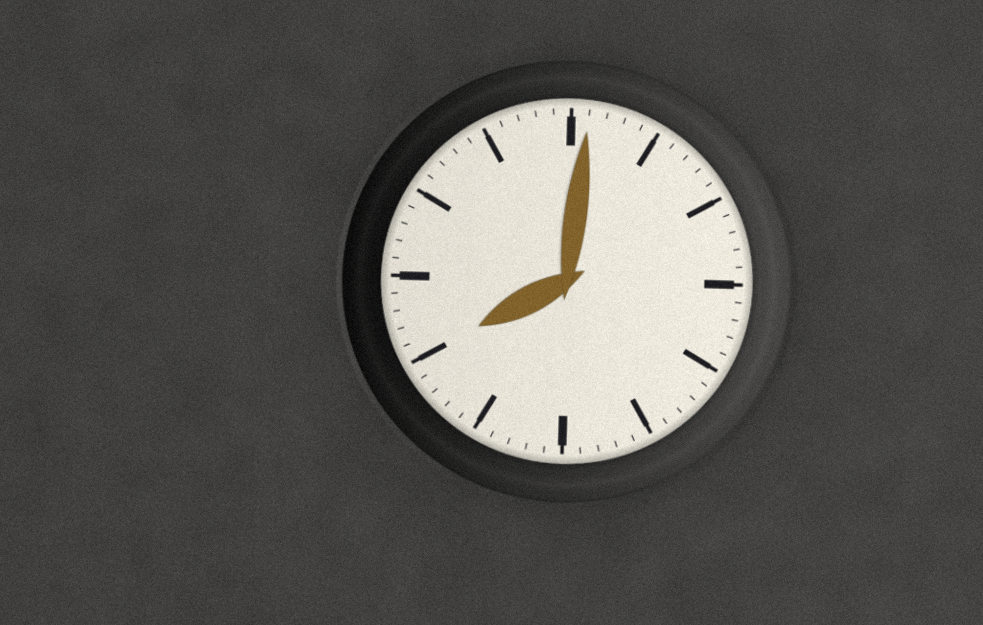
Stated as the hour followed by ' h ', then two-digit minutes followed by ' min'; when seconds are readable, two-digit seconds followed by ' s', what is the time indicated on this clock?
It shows 8 h 01 min
